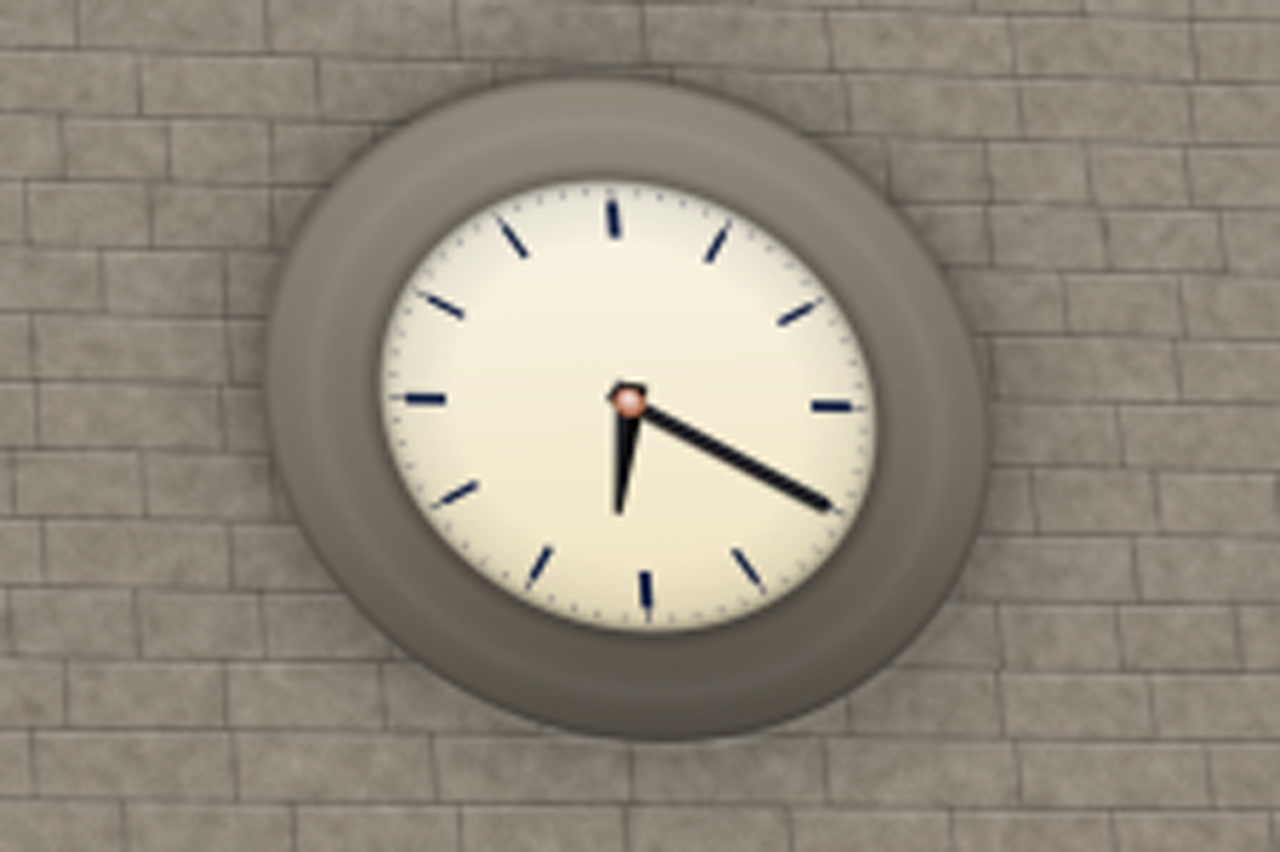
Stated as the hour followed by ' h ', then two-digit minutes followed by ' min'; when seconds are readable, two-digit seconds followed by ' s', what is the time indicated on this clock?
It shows 6 h 20 min
